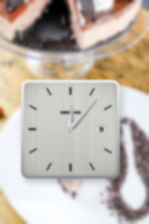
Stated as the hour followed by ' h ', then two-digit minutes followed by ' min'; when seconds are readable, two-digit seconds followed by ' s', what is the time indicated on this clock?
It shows 12 h 07 min
